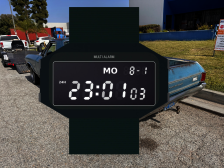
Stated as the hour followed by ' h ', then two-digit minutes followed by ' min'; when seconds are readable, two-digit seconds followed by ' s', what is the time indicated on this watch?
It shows 23 h 01 min 03 s
